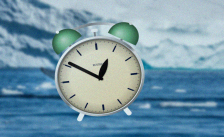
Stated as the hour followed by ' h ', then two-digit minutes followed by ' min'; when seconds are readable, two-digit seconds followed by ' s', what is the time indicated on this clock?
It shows 12 h 51 min
